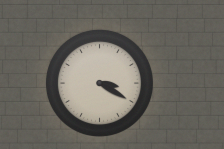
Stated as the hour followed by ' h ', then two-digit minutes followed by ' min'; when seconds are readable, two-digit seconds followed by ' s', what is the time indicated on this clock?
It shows 3 h 20 min
